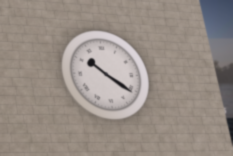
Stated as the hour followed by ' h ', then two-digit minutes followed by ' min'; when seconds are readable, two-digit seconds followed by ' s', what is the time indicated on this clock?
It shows 10 h 21 min
